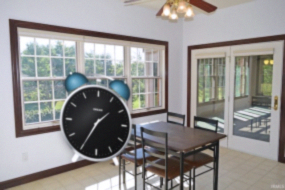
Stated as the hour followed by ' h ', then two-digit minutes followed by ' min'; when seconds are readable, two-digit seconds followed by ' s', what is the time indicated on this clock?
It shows 1 h 35 min
